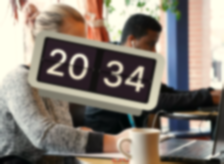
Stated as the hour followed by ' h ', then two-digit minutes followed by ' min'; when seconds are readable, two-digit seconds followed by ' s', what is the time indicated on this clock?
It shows 20 h 34 min
